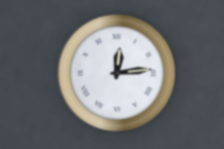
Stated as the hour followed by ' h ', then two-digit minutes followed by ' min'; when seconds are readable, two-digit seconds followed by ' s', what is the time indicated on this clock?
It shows 12 h 14 min
